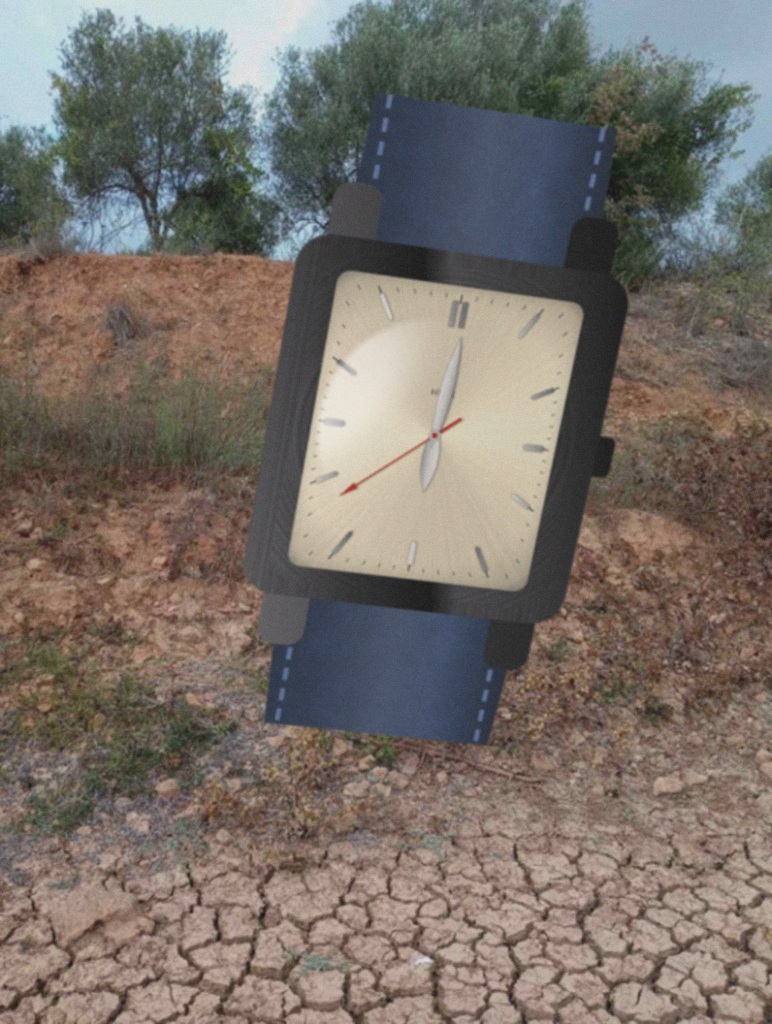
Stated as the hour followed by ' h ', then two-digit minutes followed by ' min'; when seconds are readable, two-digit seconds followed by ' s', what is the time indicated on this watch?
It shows 6 h 00 min 38 s
